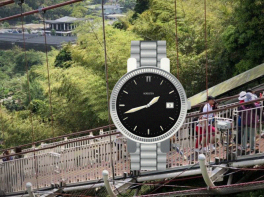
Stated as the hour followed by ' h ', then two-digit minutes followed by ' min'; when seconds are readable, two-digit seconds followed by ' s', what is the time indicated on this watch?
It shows 1 h 42 min
